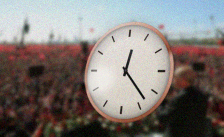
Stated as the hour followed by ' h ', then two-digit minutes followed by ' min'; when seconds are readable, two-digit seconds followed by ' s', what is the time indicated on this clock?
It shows 12 h 23 min
